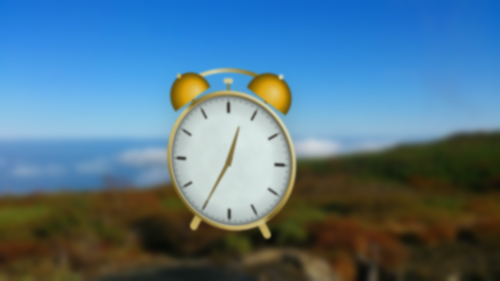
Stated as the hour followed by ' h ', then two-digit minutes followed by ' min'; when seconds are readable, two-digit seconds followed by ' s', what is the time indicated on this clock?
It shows 12 h 35 min
